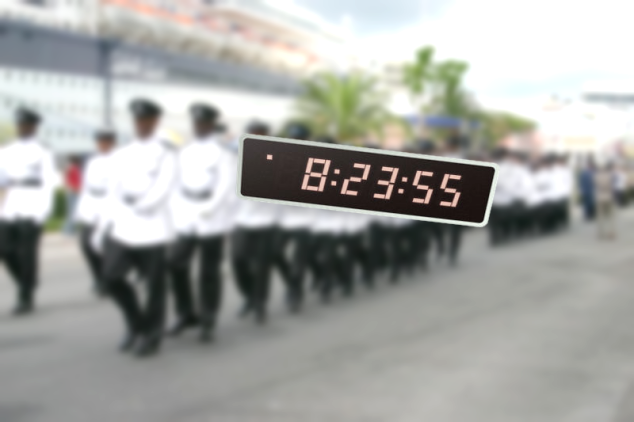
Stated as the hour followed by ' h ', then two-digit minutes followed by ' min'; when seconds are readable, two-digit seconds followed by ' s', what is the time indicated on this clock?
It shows 8 h 23 min 55 s
